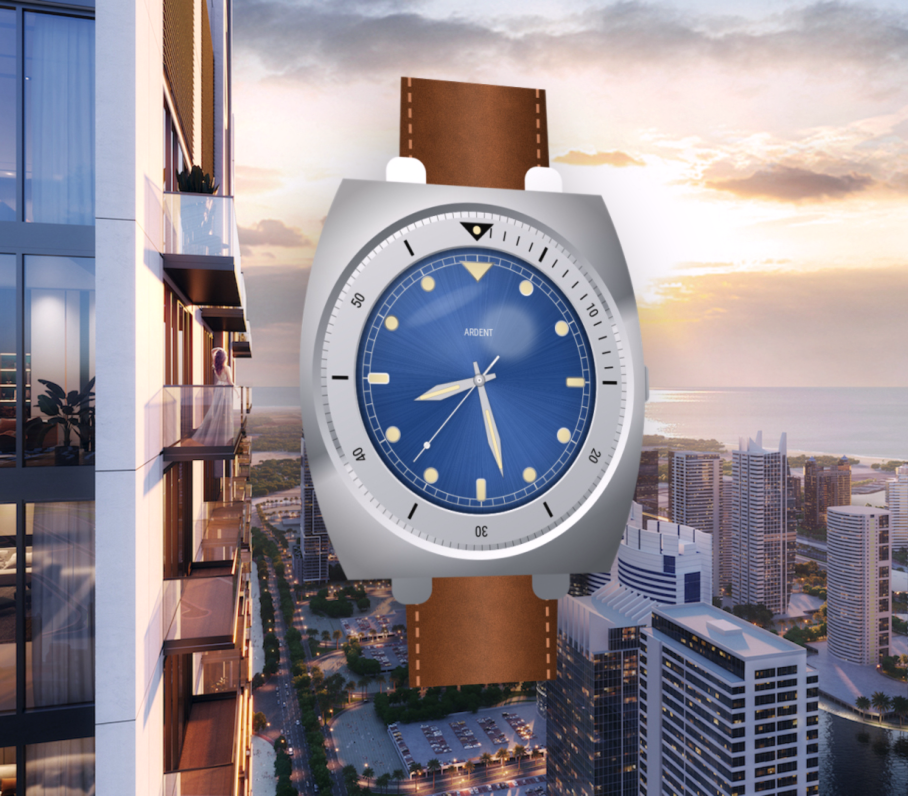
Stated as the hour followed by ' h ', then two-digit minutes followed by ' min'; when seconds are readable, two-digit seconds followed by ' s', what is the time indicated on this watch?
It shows 8 h 27 min 37 s
